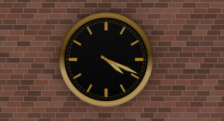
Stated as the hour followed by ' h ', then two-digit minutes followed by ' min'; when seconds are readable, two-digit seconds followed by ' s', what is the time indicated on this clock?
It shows 4 h 19 min
